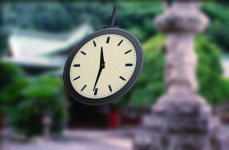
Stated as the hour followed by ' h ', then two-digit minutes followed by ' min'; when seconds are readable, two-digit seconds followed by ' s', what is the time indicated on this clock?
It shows 11 h 31 min
